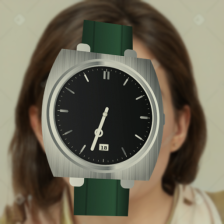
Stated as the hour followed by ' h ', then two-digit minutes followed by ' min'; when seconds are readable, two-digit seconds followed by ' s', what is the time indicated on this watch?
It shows 6 h 33 min
